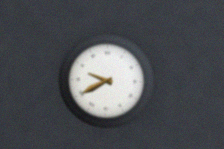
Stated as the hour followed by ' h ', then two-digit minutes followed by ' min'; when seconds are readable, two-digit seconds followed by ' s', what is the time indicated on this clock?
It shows 9 h 40 min
